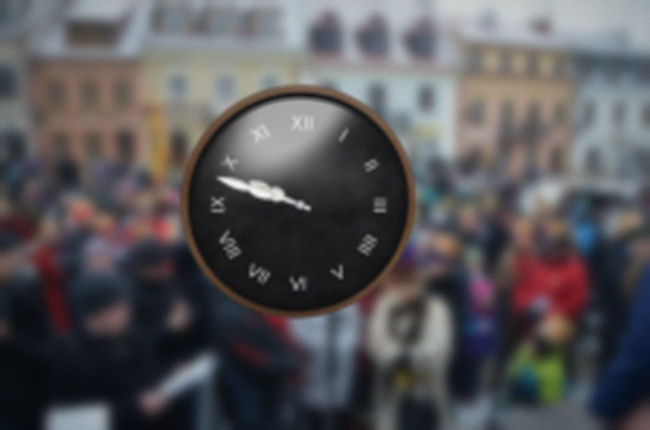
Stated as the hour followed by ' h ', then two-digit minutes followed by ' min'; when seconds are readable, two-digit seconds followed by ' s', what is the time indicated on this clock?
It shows 9 h 48 min
